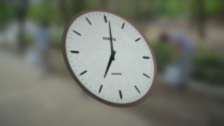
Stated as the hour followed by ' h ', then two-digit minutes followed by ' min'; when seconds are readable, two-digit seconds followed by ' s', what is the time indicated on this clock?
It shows 7 h 01 min
